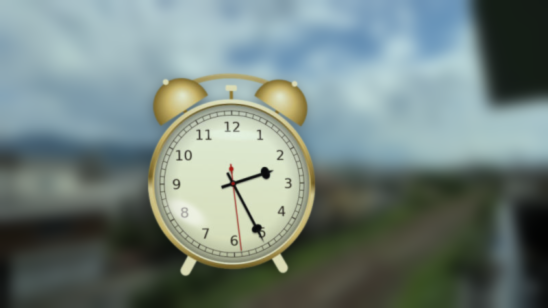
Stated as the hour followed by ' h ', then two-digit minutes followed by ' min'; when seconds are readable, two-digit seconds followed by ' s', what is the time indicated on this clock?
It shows 2 h 25 min 29 s
